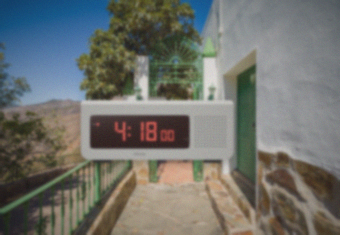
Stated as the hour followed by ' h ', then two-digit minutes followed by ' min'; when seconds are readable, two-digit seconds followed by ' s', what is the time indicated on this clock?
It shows 4 h 18 min
